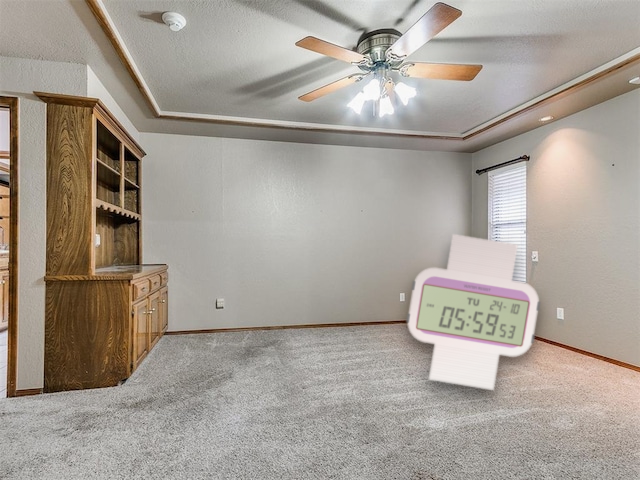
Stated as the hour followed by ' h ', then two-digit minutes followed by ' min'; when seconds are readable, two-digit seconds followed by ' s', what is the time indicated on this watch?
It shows 5 h 59 min 53 s
